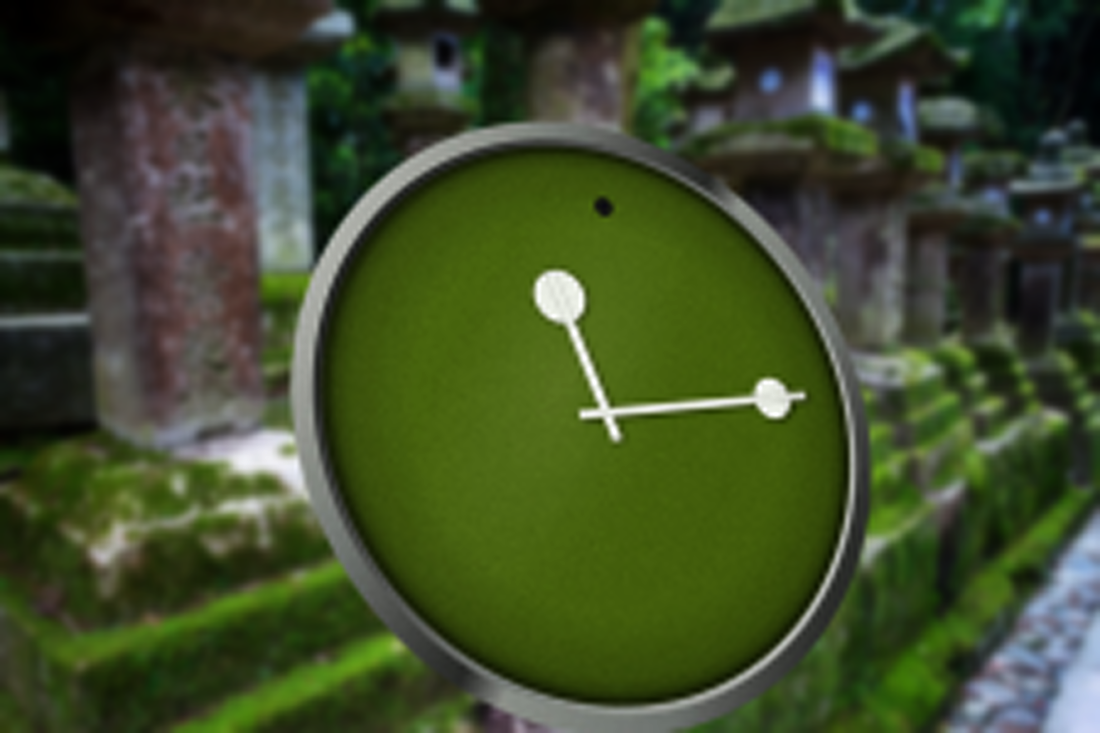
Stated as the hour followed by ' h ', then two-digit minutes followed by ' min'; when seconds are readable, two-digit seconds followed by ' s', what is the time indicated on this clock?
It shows 11 h 13 min
